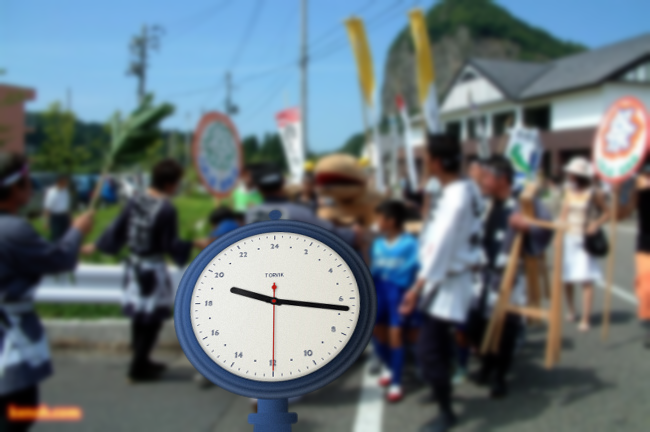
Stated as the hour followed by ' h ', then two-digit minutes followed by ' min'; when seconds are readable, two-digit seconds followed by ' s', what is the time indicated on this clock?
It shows 19 h 16 min 30 s
